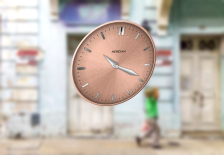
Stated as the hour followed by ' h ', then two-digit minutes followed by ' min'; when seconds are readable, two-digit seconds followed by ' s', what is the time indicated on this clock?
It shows 10 h 19 min
